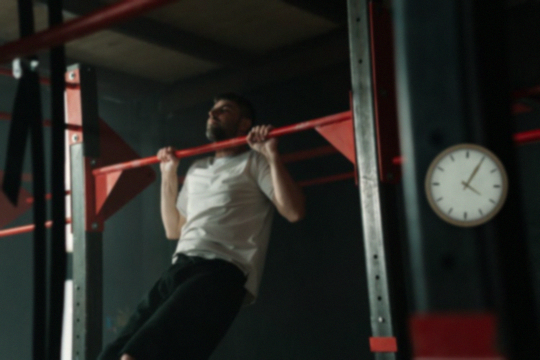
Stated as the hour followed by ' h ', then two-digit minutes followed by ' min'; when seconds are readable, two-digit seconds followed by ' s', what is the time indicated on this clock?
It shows 4 h 05 min
